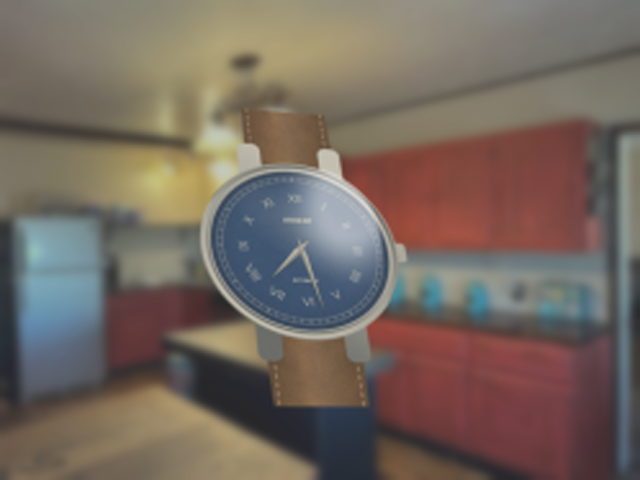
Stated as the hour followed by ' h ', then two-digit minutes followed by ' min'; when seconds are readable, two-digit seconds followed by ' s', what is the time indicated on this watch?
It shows 7 h 28 min
